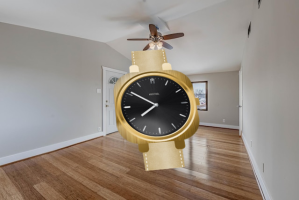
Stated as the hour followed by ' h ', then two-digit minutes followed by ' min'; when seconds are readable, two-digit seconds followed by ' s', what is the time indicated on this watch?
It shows 7 h 51 min
